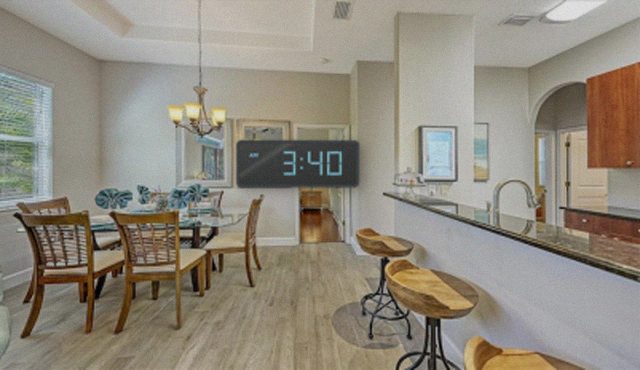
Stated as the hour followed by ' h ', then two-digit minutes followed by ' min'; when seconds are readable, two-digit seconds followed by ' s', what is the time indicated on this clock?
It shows 3 h 40 min
